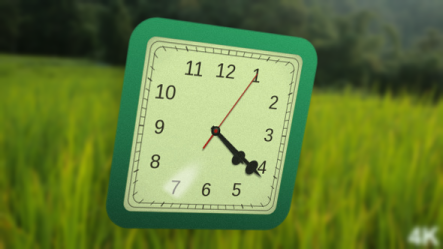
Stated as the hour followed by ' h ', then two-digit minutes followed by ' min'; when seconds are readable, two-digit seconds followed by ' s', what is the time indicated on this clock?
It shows 4 h 21 min 05 s
